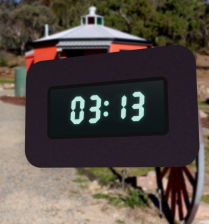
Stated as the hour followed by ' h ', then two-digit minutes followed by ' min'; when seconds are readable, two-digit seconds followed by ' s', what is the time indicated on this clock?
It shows 3 h 13 min
